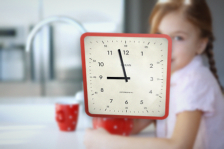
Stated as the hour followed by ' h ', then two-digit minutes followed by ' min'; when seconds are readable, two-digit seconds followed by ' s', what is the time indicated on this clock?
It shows 8 h 58 min
